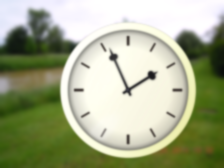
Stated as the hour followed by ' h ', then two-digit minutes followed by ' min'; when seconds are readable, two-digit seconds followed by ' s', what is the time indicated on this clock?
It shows 1 h 56 min
